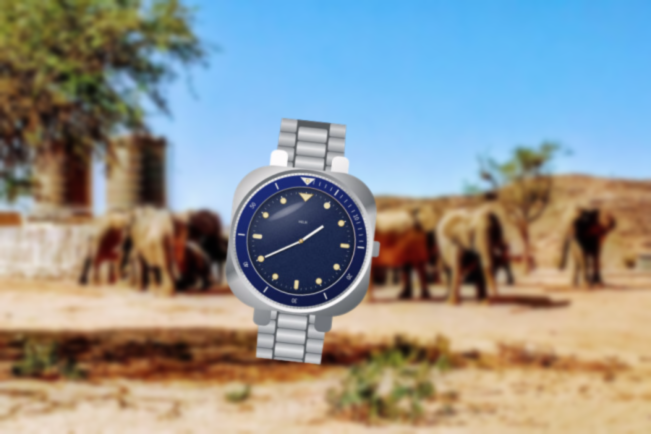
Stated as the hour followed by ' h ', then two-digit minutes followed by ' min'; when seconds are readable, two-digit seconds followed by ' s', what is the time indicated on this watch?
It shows 1 h 40 min
